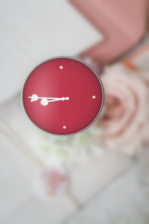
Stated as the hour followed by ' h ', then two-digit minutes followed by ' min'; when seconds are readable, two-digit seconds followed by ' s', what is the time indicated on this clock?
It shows 8 h 46 min
